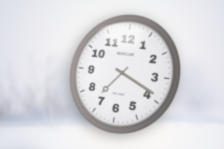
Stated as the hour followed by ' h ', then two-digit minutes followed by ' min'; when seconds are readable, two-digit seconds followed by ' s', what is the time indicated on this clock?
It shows 7 h 19 min
